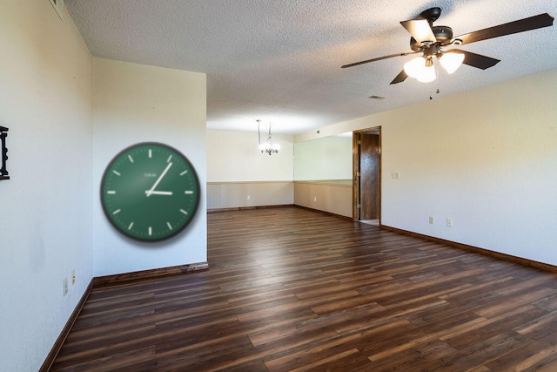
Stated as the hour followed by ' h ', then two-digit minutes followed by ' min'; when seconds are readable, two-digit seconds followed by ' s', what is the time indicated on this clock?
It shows 3 h 06 min
